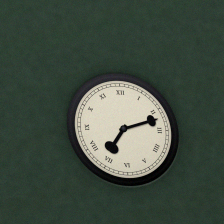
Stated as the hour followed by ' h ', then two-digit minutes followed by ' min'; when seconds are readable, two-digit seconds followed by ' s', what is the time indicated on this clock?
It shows 7 h 12 min
